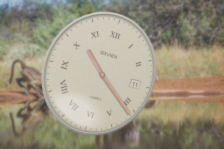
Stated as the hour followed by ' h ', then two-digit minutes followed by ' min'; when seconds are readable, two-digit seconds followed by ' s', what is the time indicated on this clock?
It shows 10 h 21 min
